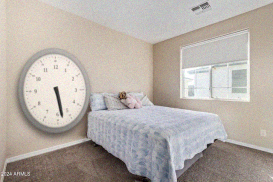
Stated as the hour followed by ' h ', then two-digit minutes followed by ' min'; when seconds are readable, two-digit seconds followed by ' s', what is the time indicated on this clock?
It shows 5 h 28 min
